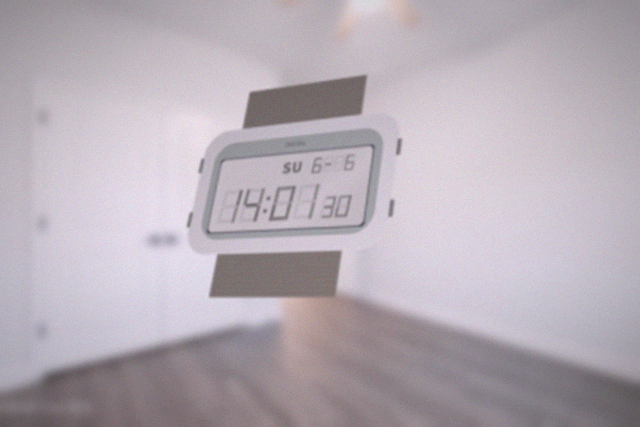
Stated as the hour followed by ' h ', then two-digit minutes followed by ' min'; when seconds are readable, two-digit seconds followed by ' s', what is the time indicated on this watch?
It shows 14 h 01 min 30 s
